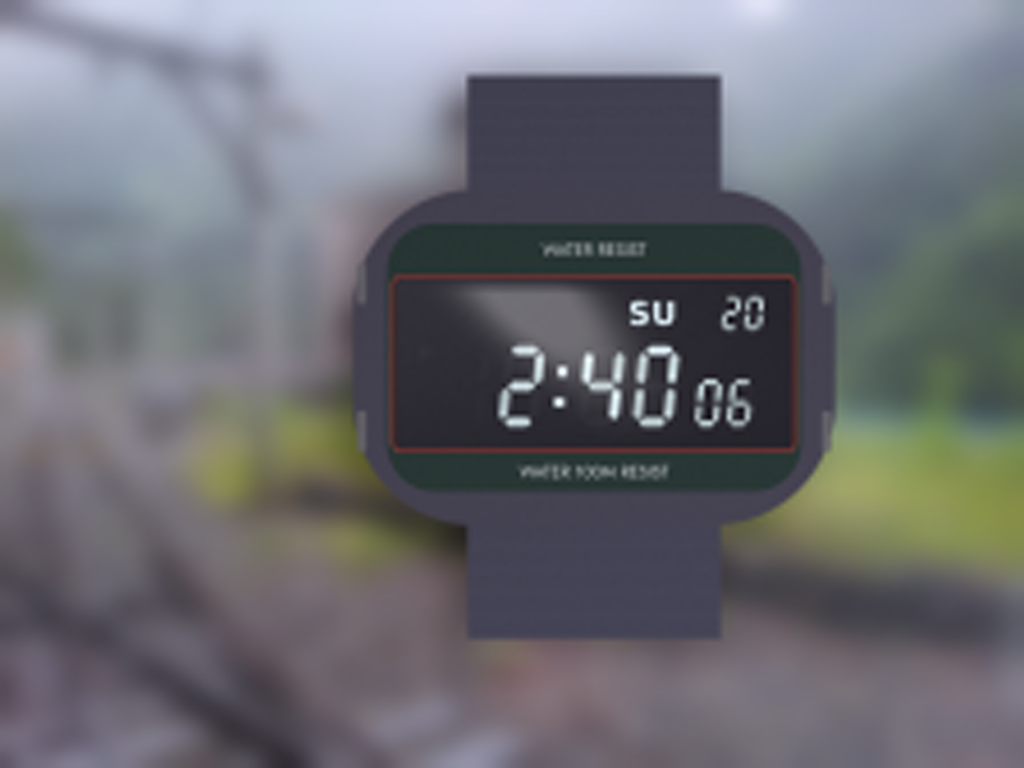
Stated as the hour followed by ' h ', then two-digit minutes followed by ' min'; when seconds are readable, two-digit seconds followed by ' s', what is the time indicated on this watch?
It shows 2 h 40 min 06 s
